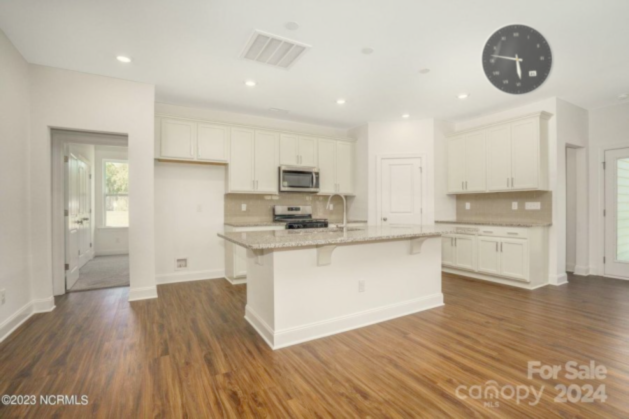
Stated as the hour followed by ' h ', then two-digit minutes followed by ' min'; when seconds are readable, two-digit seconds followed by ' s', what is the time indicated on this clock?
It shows 5 h 47 min
